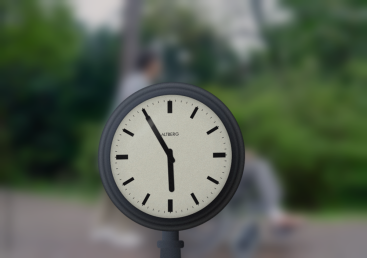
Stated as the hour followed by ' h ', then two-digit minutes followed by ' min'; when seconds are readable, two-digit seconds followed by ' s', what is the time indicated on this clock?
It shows 5 h 55 min
